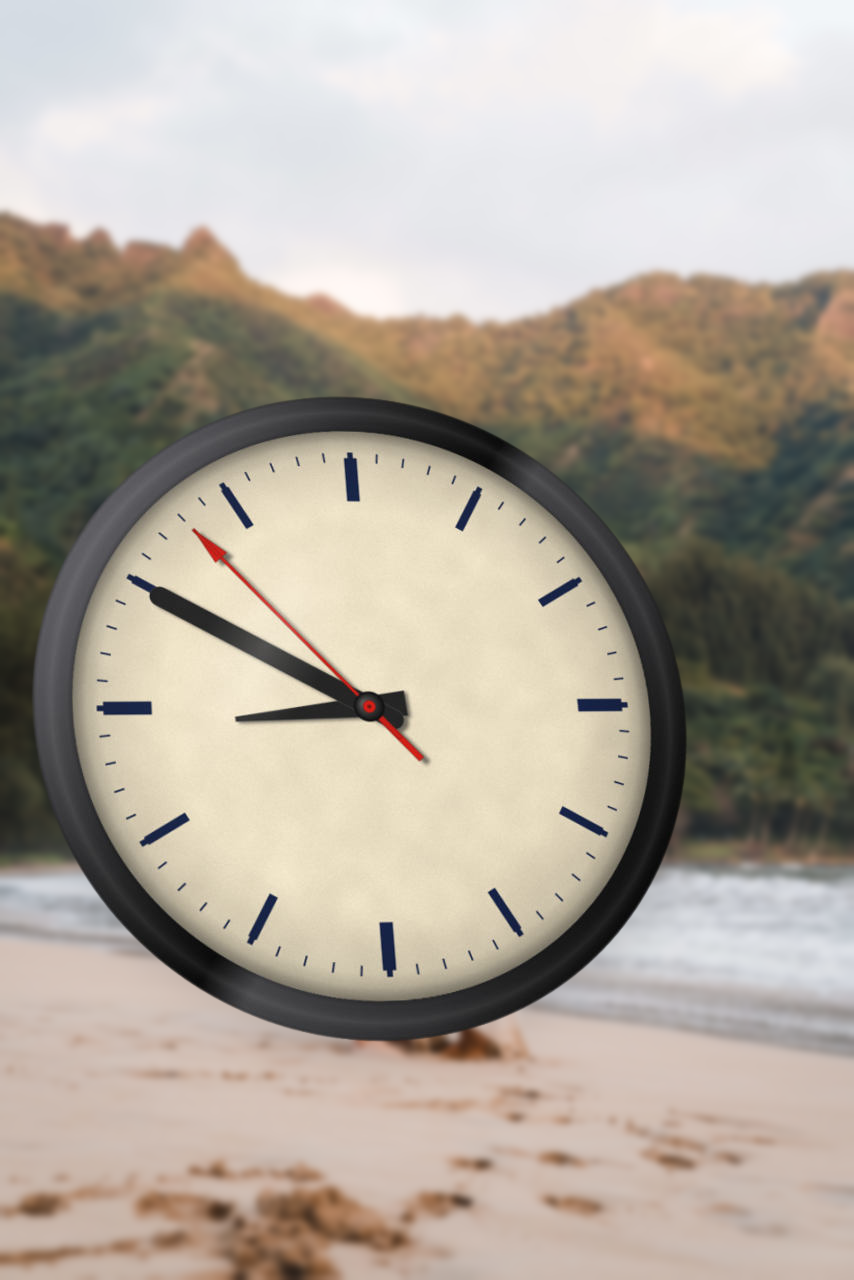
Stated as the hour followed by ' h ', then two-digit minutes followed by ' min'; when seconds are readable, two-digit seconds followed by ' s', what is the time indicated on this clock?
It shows 8 h 49 min 53 s
